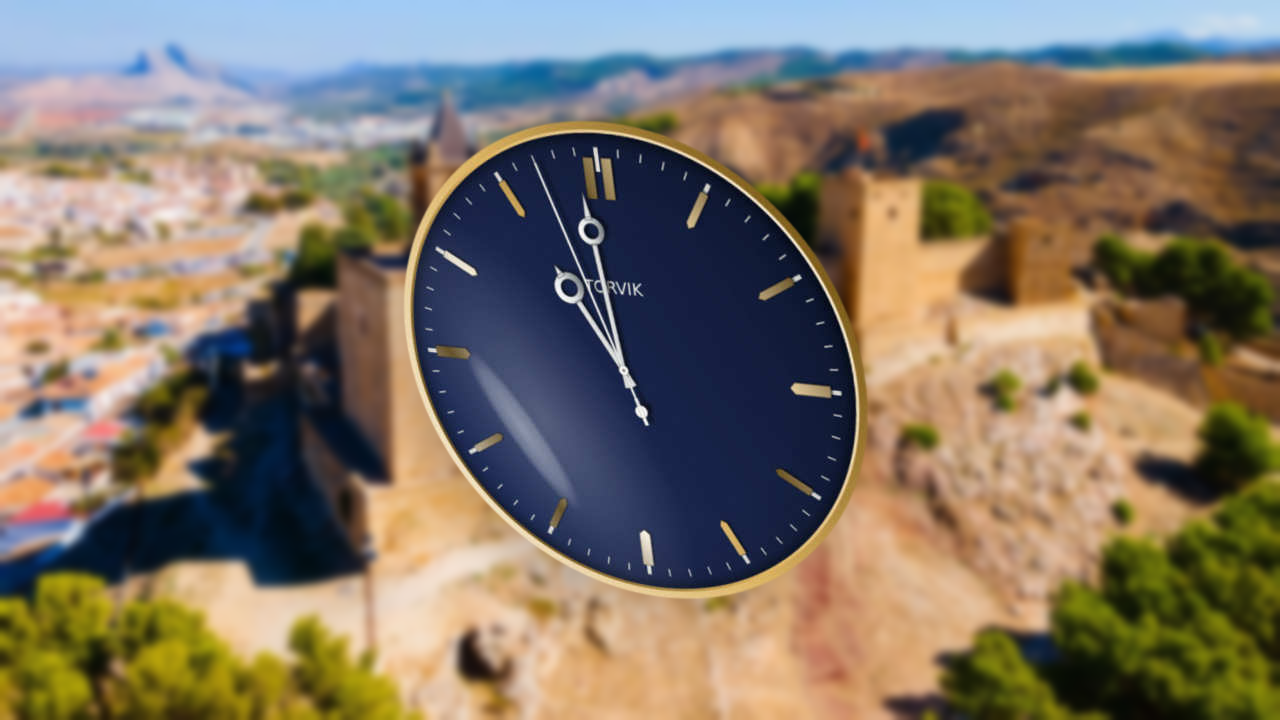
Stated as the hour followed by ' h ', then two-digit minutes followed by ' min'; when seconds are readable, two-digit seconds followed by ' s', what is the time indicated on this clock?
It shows 10 h 58 min 57 s
